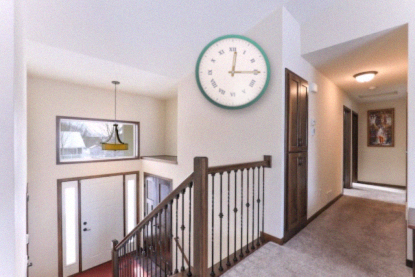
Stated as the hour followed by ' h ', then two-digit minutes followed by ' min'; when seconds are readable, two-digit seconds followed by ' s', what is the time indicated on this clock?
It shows 12 h 15 min
